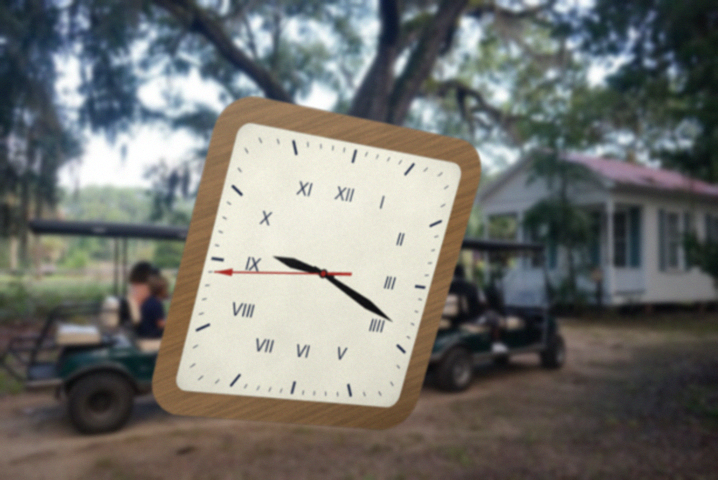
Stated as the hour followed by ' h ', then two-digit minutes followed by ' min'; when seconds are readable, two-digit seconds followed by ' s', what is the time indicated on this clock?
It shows 9 h 18 min 44 s
